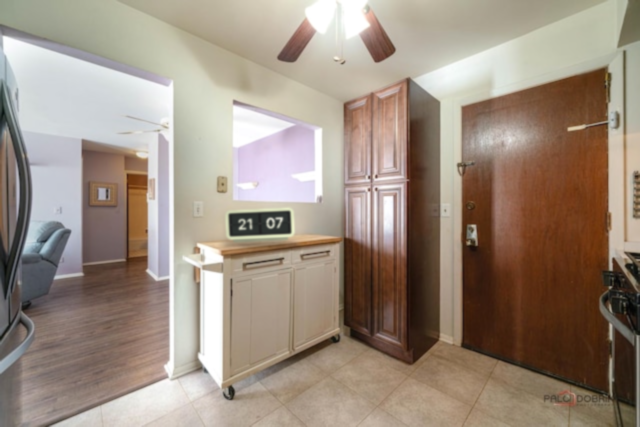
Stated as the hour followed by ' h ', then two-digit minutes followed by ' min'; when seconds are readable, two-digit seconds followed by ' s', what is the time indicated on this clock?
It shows 21 h 07 min
